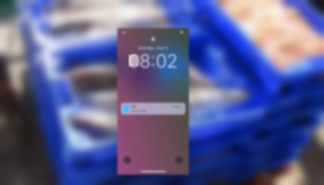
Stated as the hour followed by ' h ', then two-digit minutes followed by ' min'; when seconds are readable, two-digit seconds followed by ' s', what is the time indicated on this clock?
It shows 8 h 02 min
